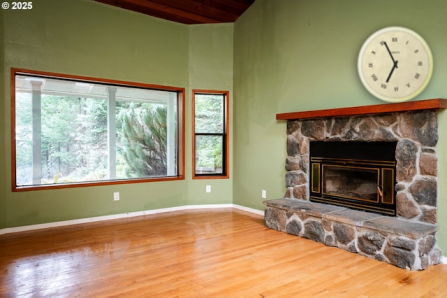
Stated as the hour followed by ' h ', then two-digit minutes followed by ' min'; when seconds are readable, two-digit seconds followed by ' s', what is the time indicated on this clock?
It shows 6 h 56 min
